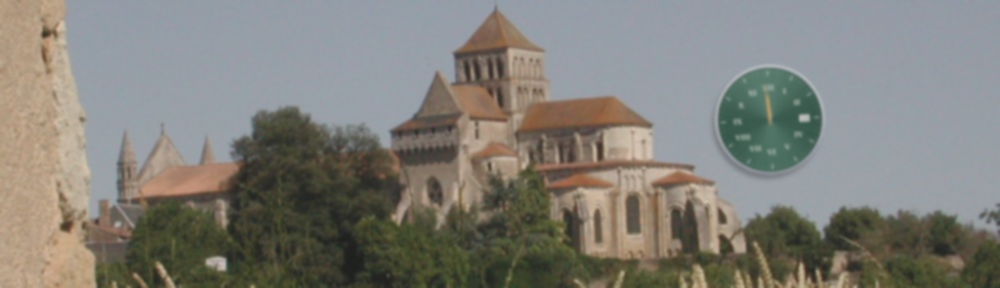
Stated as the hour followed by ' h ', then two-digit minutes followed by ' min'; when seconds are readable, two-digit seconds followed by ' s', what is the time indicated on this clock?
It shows 11 h 59 min
